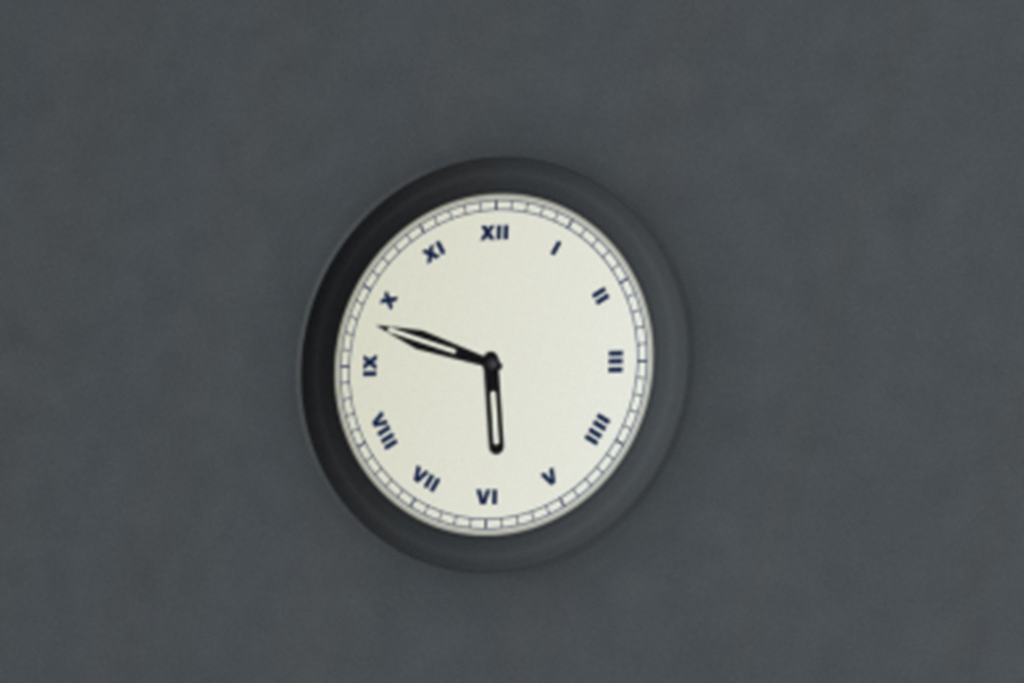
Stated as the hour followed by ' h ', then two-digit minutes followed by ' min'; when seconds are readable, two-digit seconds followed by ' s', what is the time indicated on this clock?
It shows 5 h 48 min
